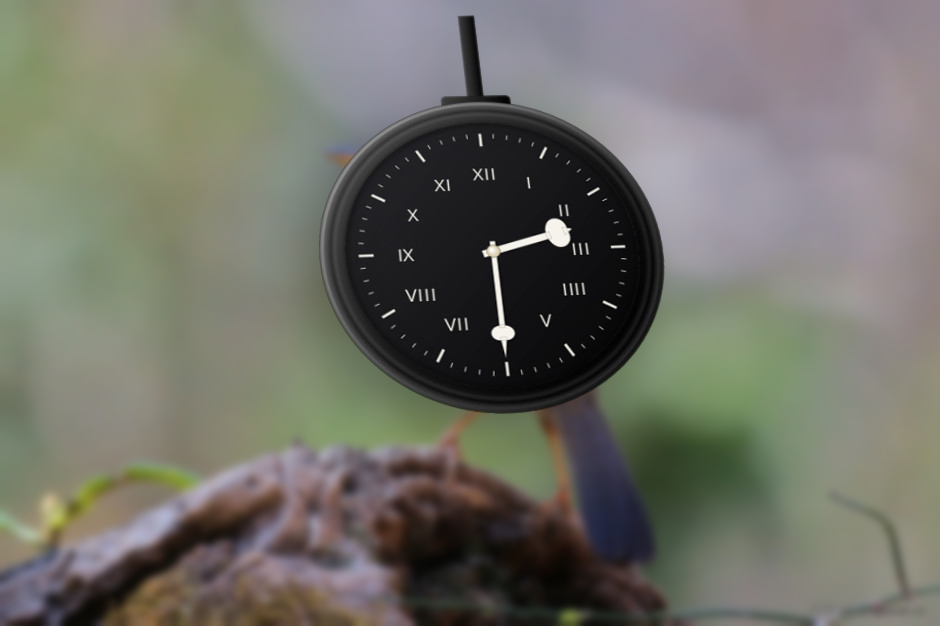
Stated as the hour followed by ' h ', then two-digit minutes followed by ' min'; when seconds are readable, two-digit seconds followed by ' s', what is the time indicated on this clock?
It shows 2 h 30 min
